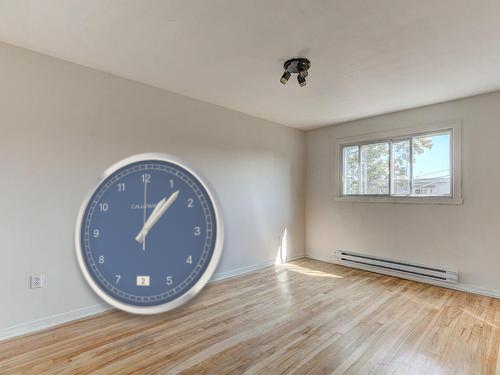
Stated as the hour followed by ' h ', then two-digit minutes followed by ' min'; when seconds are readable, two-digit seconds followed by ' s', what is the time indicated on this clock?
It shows 1 h 07 min 00 s
